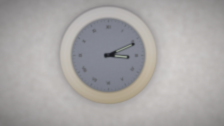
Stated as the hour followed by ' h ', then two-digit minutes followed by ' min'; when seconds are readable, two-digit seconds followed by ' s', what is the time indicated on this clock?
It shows 3 h 11 min
